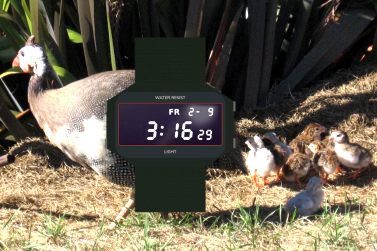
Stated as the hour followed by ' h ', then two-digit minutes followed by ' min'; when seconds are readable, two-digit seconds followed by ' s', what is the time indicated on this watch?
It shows 3 h 16 min 29 s
